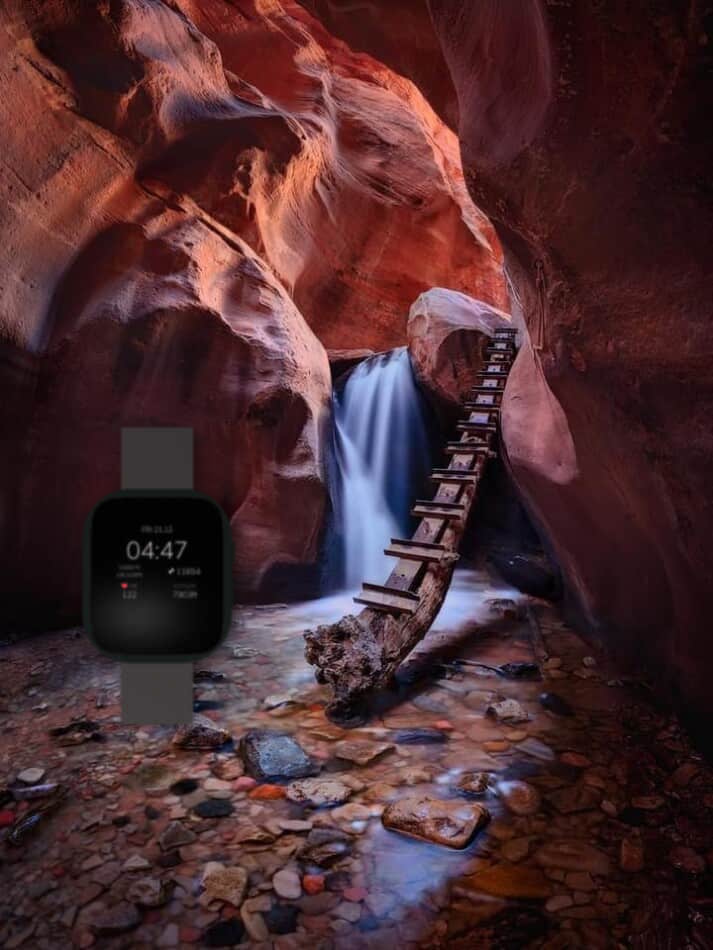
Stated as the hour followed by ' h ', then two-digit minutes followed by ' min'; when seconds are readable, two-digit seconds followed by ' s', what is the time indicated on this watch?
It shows 4 h 47 min
